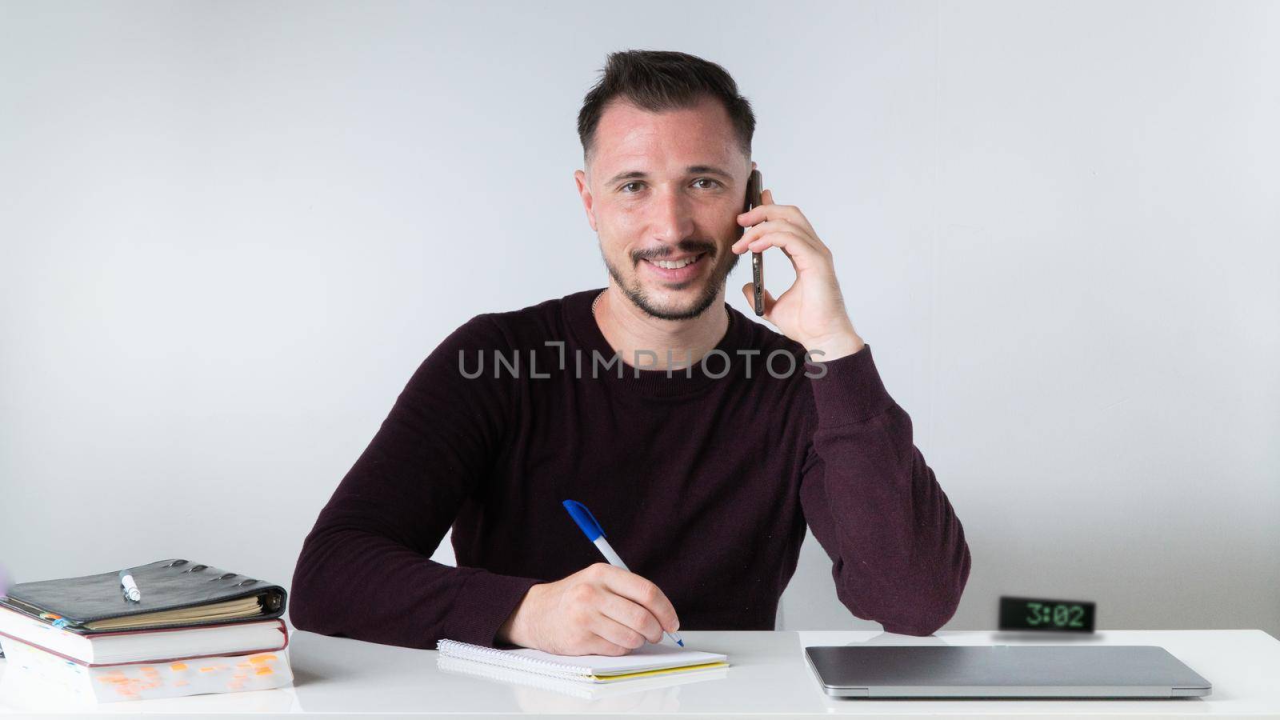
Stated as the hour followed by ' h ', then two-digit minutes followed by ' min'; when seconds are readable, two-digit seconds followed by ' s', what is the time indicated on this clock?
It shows 3 h 02 min
